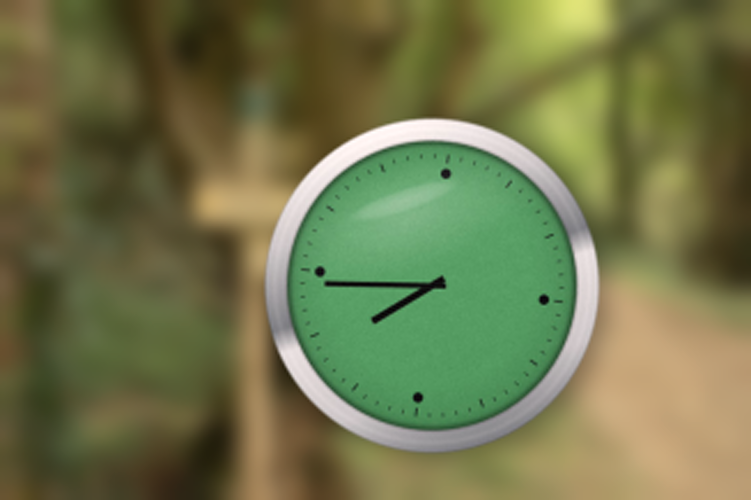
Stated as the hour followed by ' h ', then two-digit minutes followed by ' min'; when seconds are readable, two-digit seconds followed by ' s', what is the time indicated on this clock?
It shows 7 h 44 min
